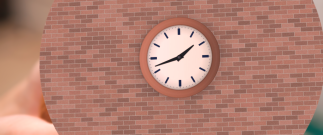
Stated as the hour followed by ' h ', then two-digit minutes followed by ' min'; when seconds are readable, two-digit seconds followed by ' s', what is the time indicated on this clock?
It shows 1 h 42 min
